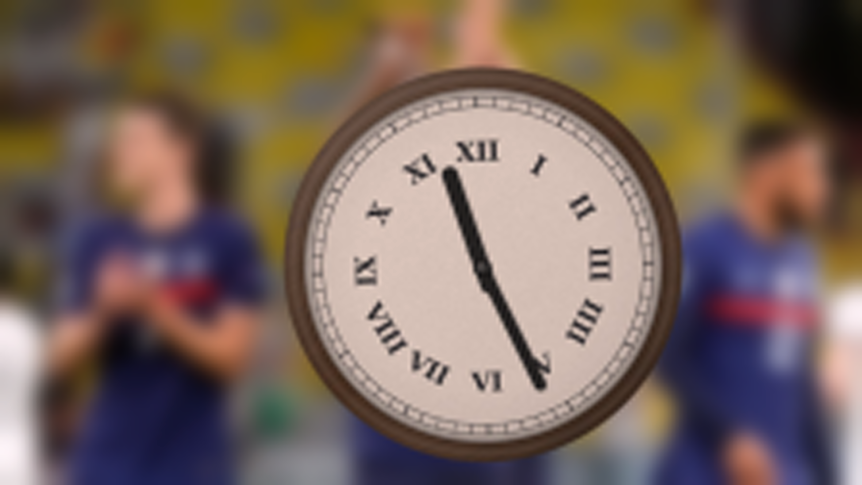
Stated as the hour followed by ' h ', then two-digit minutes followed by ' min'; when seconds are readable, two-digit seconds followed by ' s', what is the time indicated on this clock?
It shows 11 h 26 min
